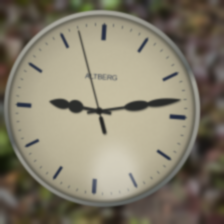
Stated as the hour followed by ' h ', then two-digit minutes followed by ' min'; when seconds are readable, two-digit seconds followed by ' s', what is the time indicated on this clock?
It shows 9 h 12 min 57 s
